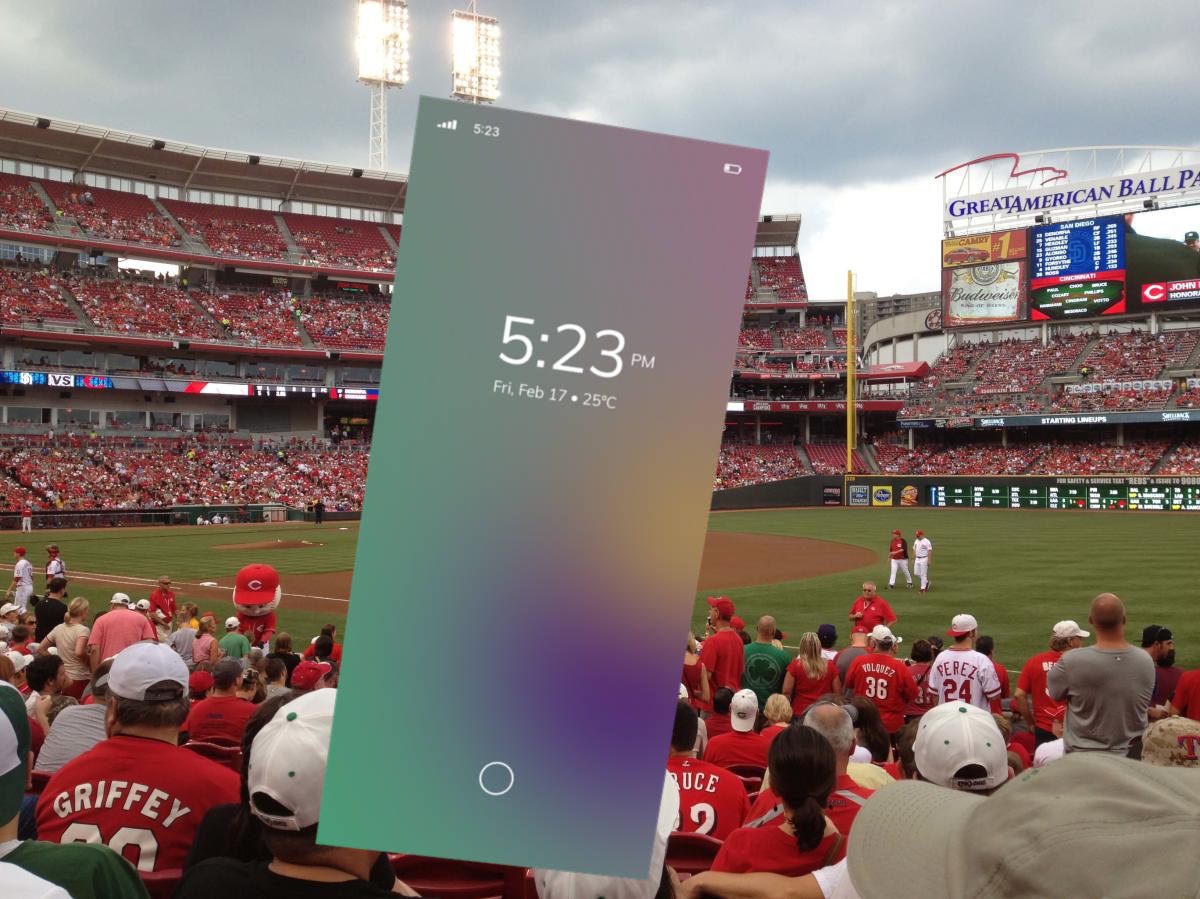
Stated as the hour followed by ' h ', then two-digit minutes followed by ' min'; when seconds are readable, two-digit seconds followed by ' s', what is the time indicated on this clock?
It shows 5 h 23 min
